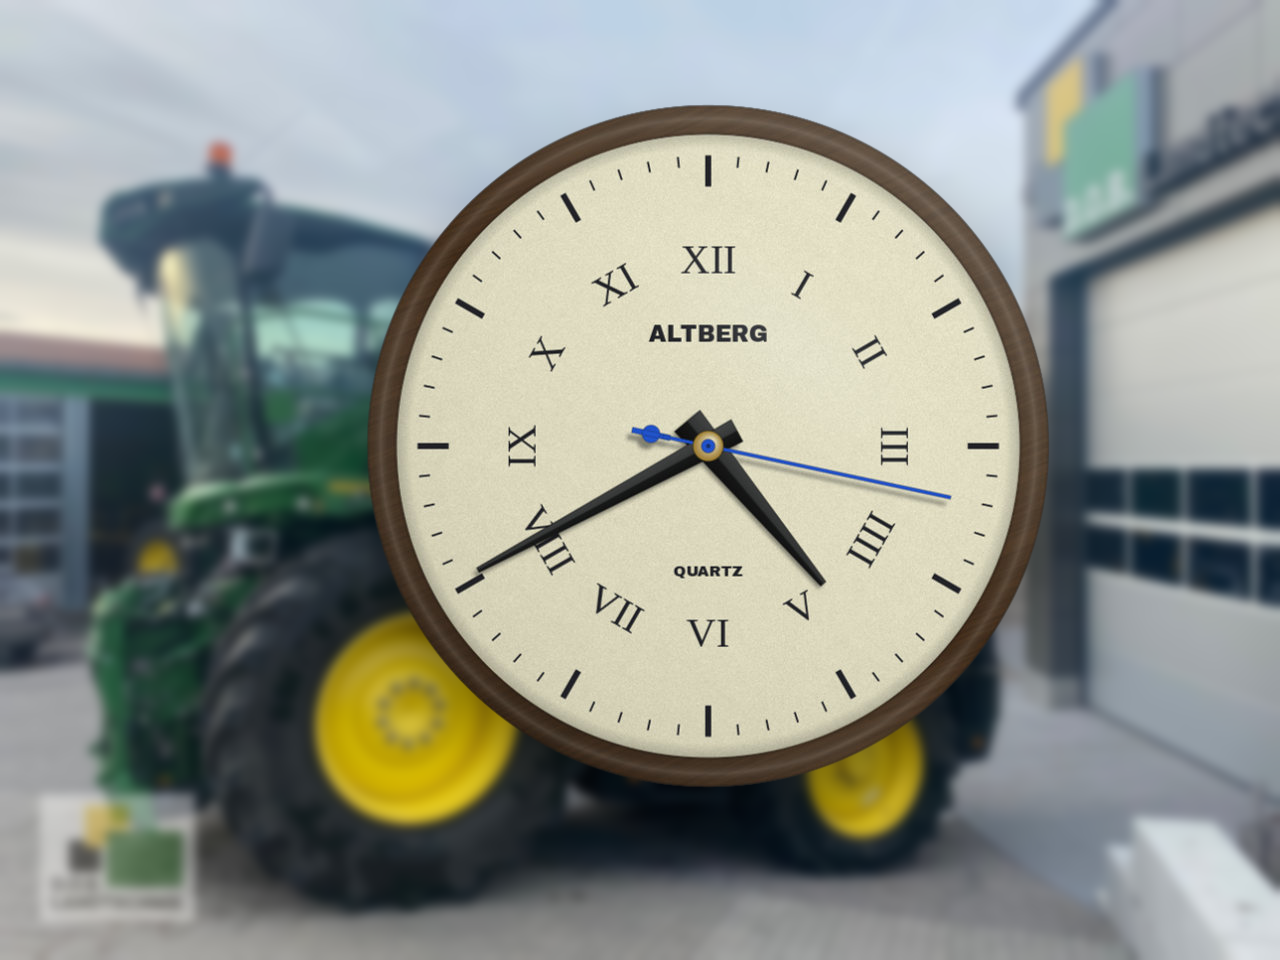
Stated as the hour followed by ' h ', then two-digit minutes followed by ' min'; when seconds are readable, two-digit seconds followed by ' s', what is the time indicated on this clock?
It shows 4 h 40 min 17 s
